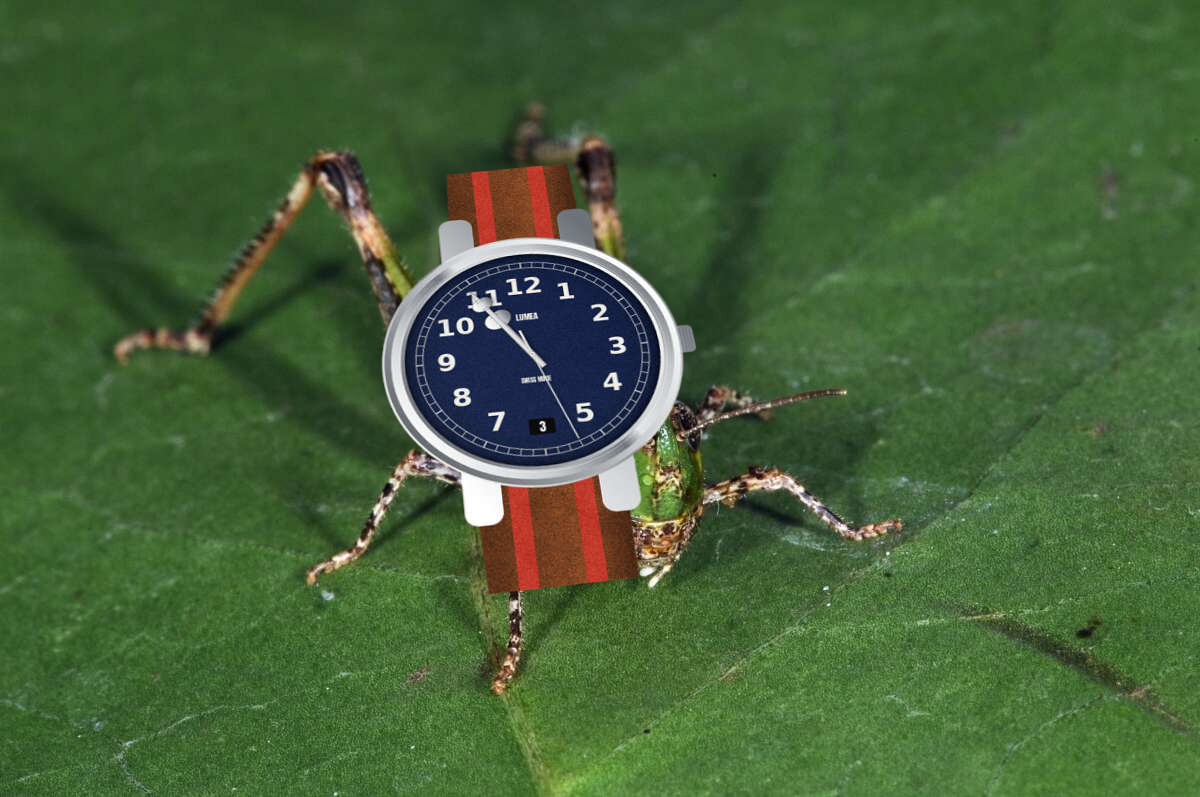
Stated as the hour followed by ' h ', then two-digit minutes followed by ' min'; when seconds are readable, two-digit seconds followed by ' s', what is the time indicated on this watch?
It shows 10 h 54 min 27 s
